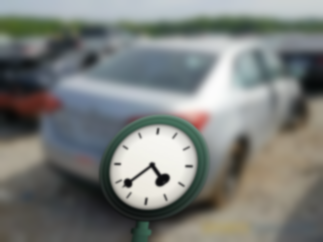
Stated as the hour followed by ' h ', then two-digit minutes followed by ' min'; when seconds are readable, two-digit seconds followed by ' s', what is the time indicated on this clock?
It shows 4 h 38 min
